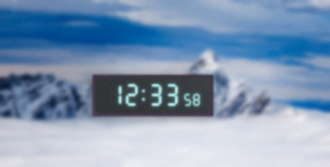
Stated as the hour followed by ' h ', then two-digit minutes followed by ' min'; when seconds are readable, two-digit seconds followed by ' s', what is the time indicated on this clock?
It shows 12 h 33 min 58 s
